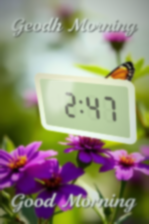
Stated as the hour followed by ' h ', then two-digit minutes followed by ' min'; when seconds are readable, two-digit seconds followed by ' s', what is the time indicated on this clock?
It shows 2 h 47 min
